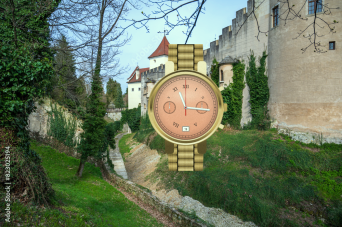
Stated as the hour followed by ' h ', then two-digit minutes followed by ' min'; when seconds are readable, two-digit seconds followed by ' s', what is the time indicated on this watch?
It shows 11 h 16 min
